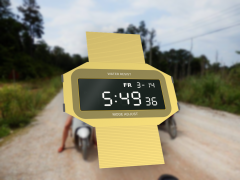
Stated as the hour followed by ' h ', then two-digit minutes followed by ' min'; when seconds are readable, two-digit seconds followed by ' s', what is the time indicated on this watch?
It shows 5 h 49 min 36 s
